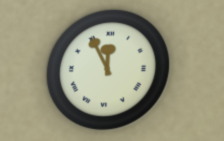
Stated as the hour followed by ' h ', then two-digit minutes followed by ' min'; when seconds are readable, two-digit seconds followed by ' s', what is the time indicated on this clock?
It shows 11 h 55 min
